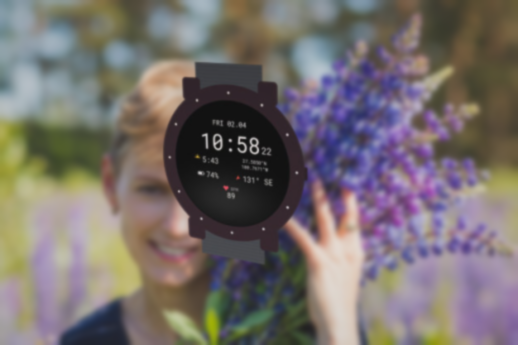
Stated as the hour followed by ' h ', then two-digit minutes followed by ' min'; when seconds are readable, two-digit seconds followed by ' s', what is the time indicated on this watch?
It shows 10 h 58 min
